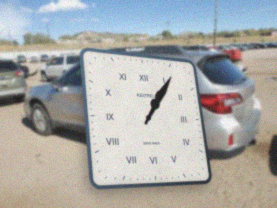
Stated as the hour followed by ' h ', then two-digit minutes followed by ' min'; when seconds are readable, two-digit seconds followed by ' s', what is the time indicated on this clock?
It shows 1 h 06 min
